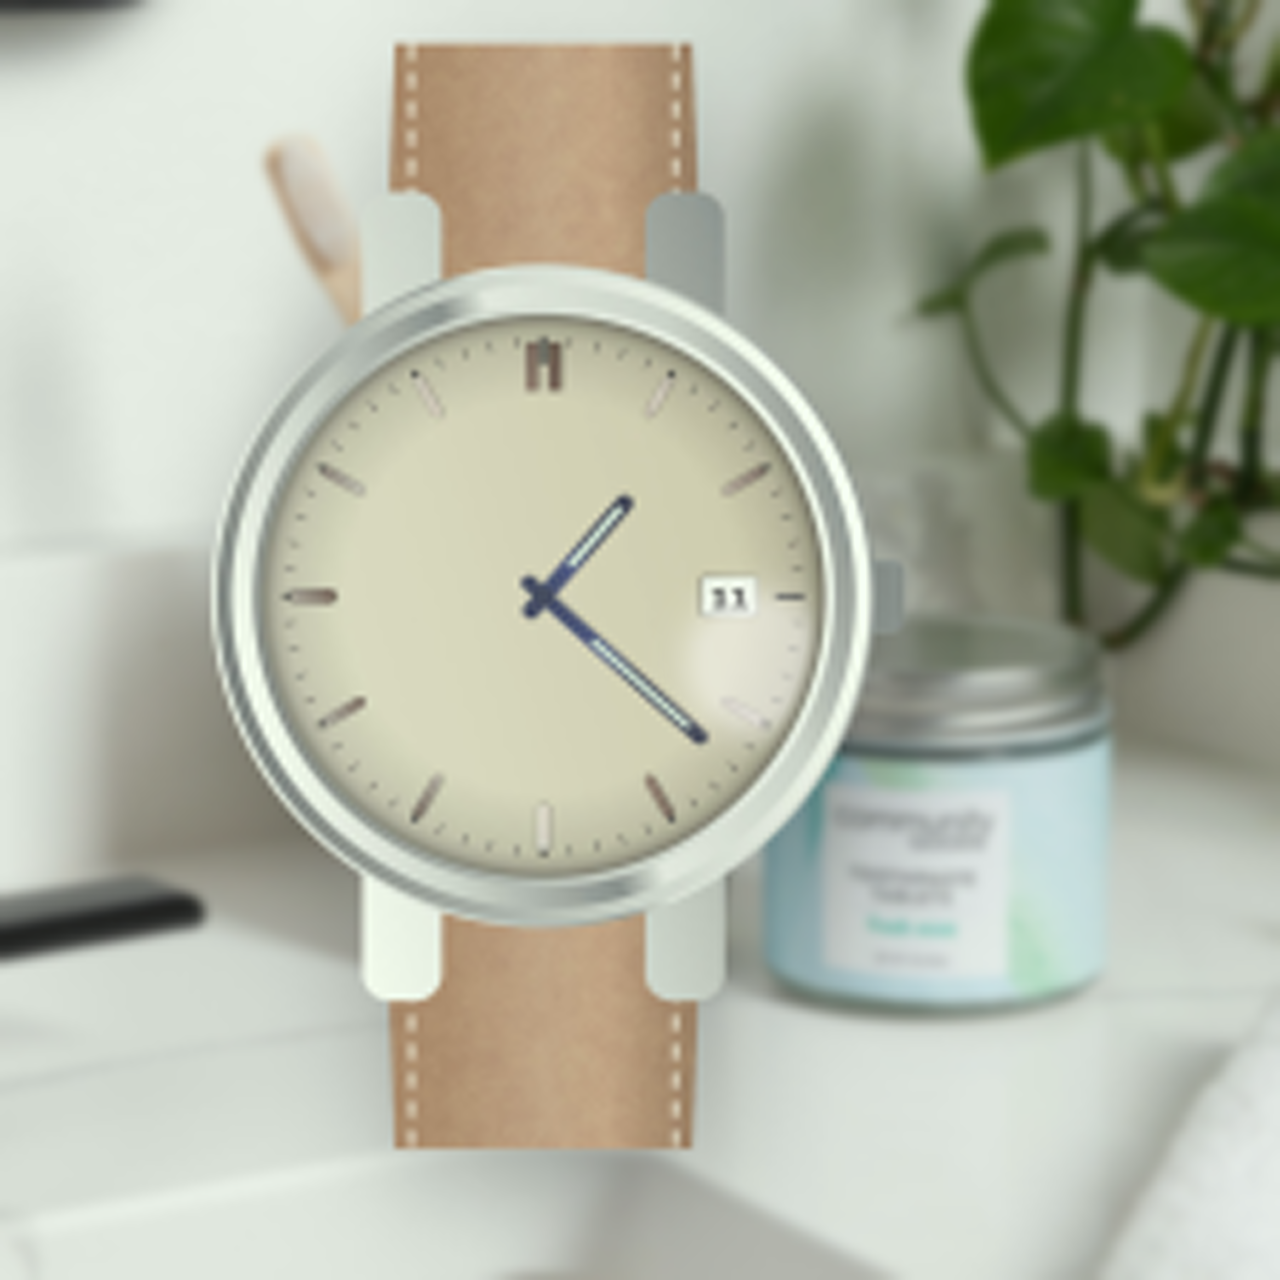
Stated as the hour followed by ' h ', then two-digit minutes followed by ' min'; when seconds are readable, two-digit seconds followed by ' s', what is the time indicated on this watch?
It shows 1 h 22 min
